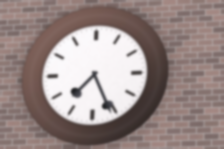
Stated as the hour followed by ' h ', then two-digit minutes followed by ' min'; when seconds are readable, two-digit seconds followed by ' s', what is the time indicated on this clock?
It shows 7 h 26 min
